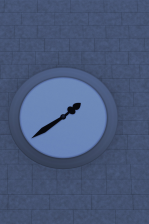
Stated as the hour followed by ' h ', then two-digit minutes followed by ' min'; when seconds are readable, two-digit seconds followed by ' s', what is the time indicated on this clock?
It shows 1 h 39 min
